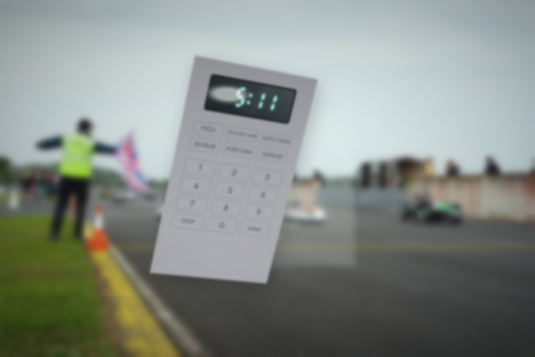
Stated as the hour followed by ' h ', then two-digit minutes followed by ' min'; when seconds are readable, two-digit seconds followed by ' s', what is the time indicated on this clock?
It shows 5 h 11 min
